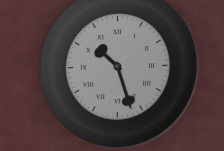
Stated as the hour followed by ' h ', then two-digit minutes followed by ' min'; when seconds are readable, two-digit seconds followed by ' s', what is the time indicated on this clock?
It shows 10 h 27 min
